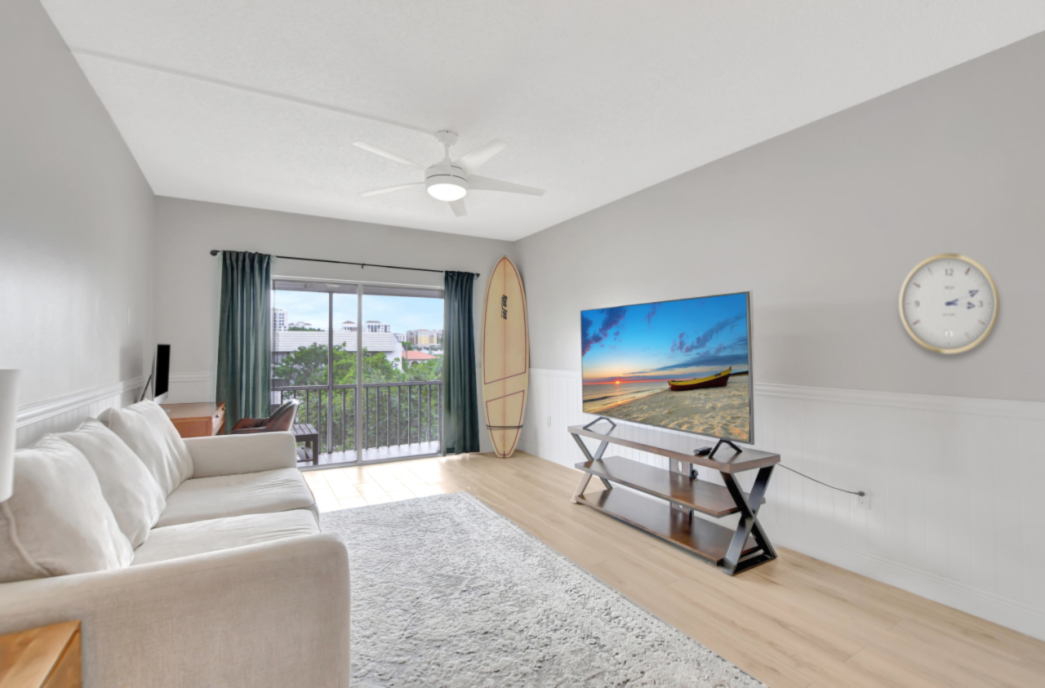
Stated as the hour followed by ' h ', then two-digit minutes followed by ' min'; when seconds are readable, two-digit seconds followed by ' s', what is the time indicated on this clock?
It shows 3 h 11 min
